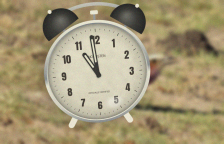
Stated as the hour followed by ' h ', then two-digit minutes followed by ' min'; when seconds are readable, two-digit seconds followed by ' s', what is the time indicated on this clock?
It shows 10 h 59 min
